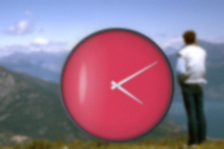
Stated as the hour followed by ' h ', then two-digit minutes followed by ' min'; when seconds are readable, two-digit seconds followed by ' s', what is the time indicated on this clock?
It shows 4 h 10 min
